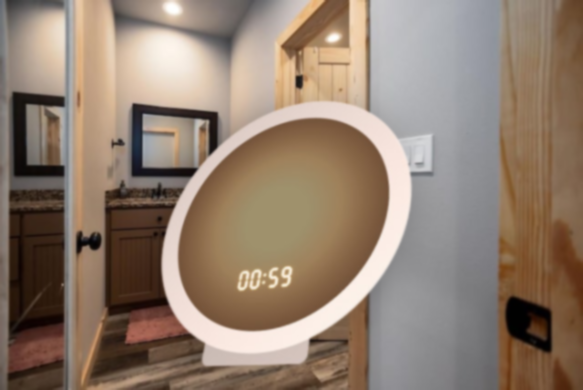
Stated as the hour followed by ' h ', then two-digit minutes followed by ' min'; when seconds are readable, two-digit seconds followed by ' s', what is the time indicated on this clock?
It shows 0 h 59 min
